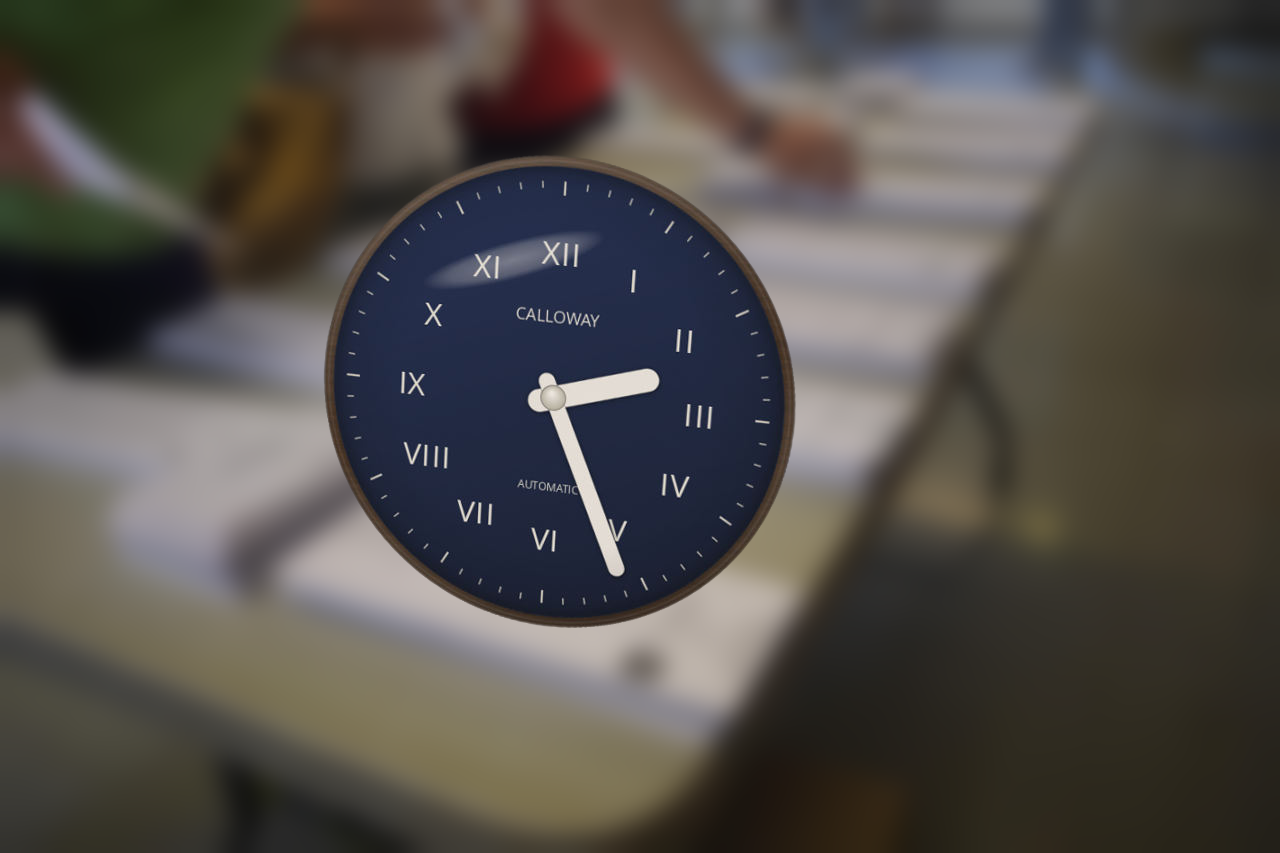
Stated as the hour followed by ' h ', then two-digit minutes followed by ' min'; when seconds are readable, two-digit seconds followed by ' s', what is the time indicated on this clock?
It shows 2 h 26 min
